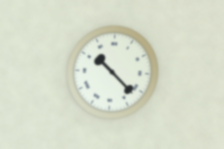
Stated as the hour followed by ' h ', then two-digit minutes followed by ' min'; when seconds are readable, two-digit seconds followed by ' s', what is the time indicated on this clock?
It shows 10 h 22 min
